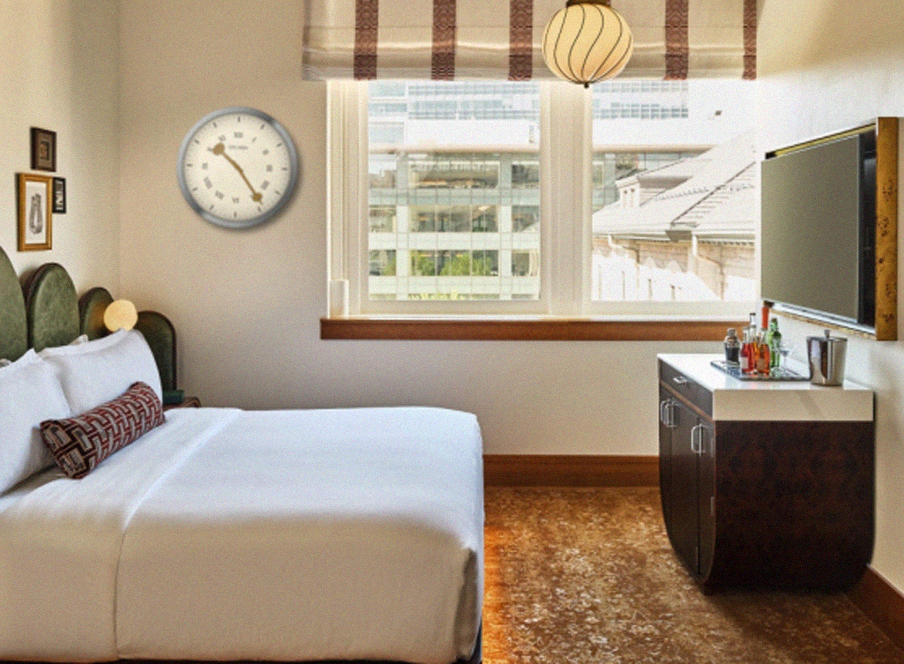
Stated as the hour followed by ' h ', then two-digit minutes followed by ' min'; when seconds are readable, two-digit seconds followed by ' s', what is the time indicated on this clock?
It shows 10 h 24 min
